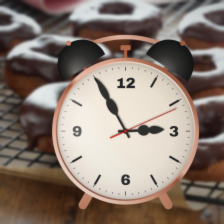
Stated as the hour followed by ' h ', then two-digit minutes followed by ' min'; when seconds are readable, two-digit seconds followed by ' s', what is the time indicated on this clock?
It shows 2 h 55 min 11 s
